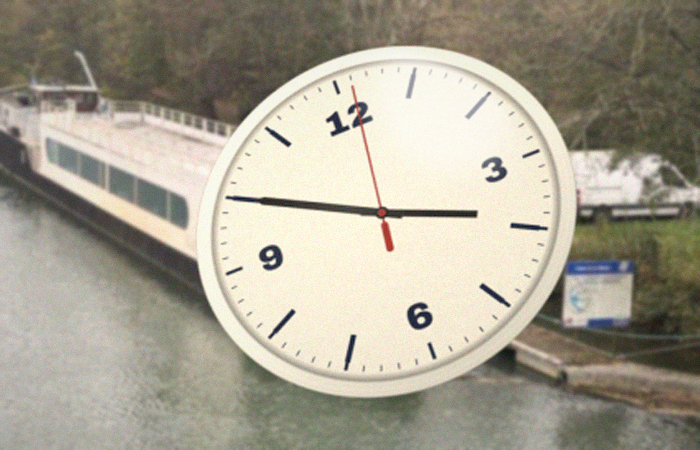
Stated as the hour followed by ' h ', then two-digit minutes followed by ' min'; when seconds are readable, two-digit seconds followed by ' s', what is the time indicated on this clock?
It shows 3 h 50 min 01 s
